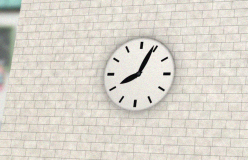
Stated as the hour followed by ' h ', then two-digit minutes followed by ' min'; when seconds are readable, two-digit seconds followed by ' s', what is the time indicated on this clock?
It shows 8 h 04 min
